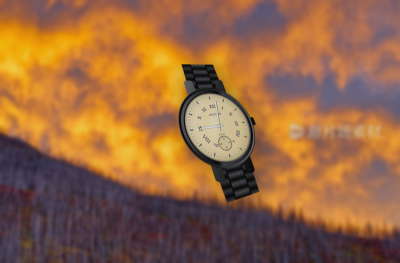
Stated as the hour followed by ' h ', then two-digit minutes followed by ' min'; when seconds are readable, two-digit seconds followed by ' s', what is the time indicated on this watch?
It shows 9 h 02 min
